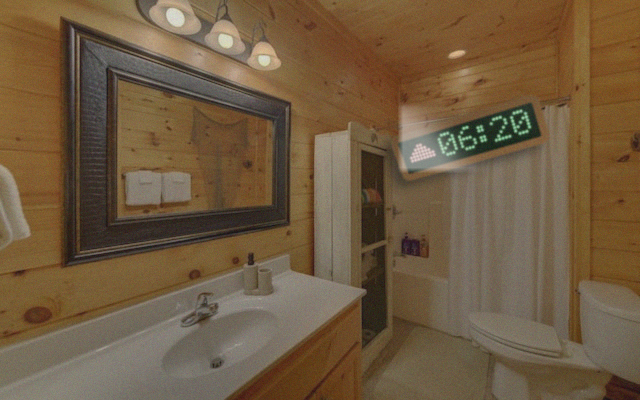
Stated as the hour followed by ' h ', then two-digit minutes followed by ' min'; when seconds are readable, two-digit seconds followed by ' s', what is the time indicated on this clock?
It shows 6 h 20 min
